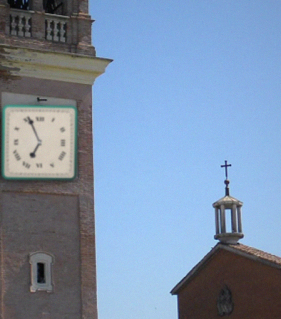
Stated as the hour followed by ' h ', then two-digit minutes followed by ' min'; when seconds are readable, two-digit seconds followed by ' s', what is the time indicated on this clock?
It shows 6 h 56 min
